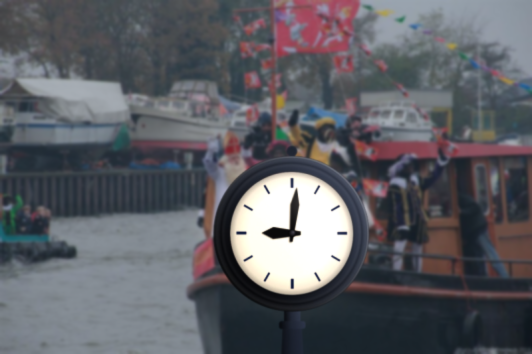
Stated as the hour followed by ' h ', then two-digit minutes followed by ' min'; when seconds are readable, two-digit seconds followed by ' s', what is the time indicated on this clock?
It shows 9 h 01 min
